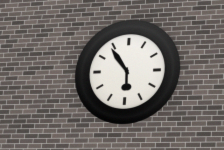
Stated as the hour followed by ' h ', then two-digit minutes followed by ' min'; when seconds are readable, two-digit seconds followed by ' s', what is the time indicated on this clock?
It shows 5 h 54 min
